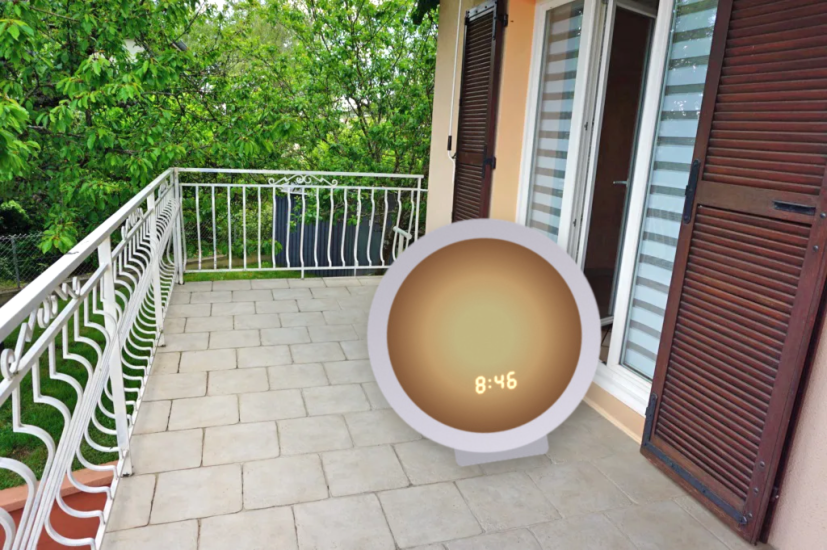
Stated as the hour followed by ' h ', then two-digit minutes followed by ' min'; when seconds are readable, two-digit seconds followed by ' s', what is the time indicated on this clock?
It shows 8 h 46 min
